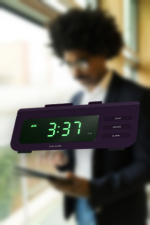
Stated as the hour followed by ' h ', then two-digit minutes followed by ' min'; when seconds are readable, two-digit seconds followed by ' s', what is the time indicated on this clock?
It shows 3 h 37 min
